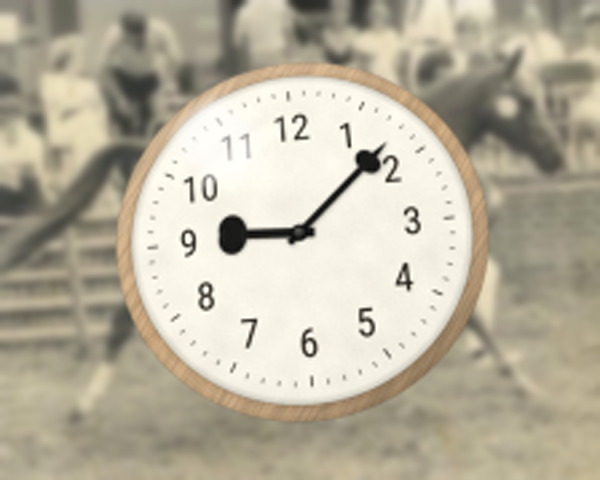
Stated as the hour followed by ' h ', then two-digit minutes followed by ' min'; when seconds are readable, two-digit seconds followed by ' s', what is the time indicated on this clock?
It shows 9 h 08 min
